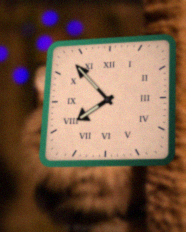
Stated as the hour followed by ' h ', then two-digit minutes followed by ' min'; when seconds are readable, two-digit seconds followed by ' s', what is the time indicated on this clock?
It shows 7 h 53 min
